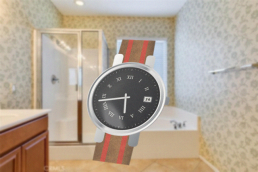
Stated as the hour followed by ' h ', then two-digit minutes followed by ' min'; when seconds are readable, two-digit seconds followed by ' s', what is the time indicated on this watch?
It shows 5 h 43 min
